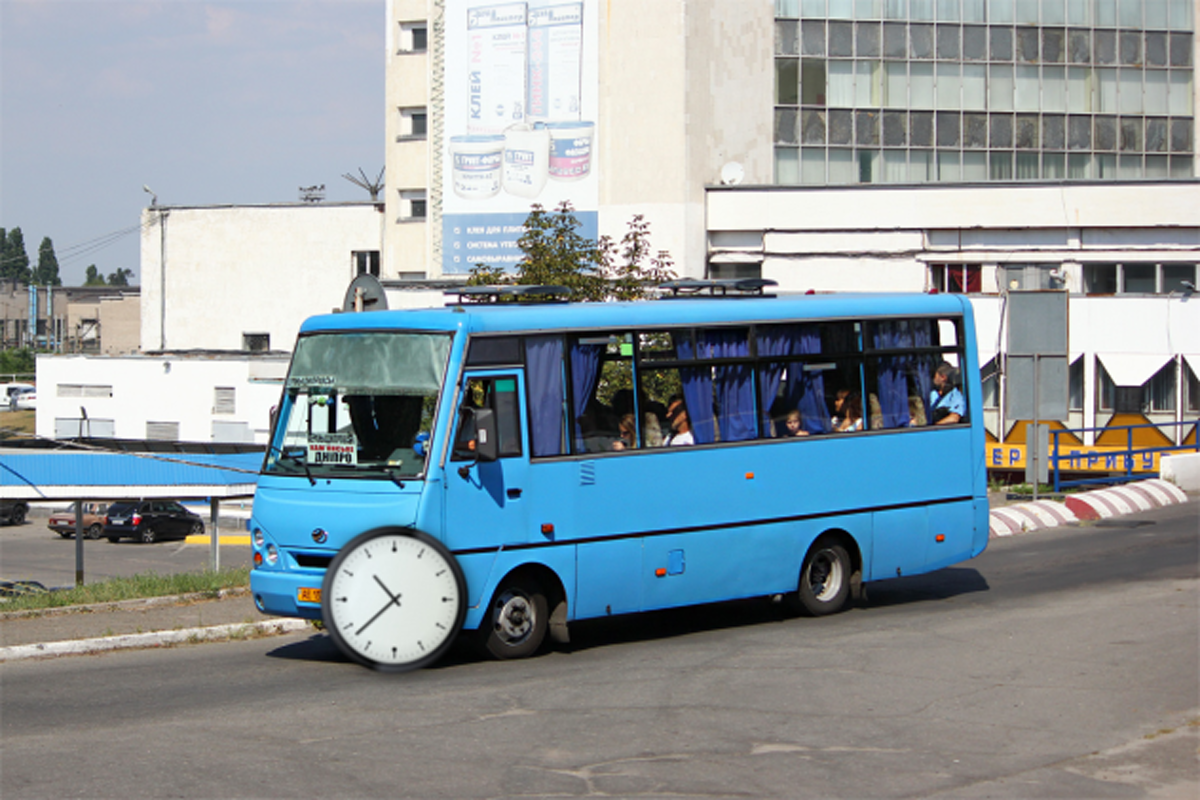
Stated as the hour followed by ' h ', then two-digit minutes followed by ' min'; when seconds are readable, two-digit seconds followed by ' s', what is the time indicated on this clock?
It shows 10 h 38 min
